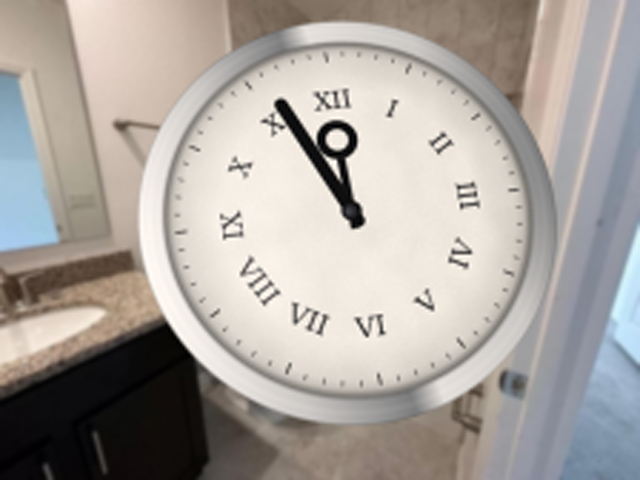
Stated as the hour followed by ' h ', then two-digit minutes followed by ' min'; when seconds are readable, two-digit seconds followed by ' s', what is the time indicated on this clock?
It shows 11 h 56 min
